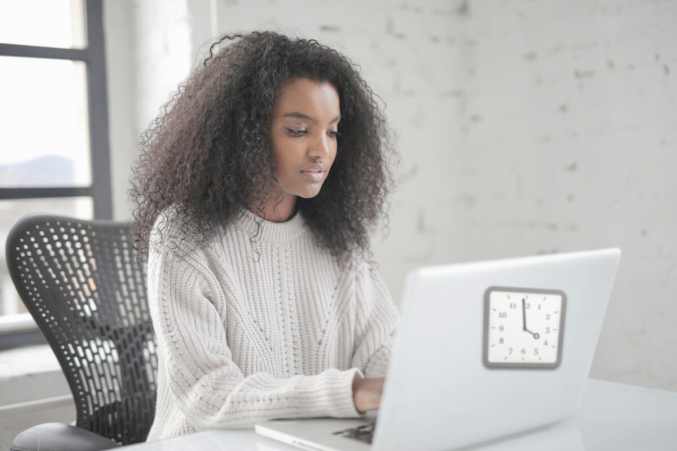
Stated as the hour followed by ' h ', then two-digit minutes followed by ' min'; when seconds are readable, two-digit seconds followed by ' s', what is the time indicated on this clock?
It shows 3 h 59 min
